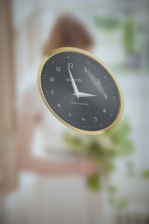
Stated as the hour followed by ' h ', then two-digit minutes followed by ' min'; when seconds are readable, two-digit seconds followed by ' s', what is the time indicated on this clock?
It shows 2 h 59 min
